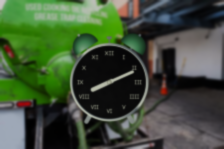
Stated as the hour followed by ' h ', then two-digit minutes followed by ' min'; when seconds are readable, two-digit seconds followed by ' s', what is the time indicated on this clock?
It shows 8 h 11 min
